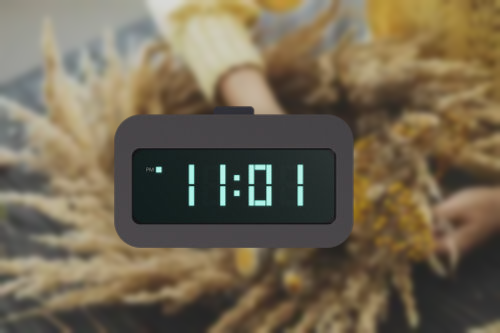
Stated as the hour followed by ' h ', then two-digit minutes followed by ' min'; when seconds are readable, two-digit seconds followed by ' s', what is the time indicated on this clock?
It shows 11 h 01 min
